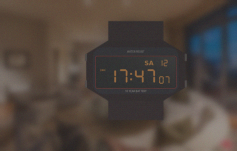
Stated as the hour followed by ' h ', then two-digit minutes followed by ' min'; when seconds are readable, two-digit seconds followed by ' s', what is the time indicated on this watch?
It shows 17 h 47 min 07 s
